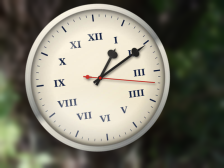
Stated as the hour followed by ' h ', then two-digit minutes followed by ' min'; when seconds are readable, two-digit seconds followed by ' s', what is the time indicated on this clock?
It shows 1 h 10 min 17 s
